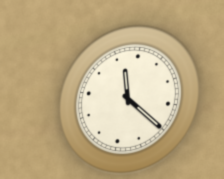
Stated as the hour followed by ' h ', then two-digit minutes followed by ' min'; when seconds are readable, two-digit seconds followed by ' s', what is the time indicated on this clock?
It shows 11 h 20 min
